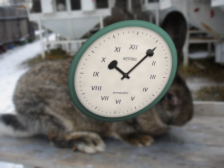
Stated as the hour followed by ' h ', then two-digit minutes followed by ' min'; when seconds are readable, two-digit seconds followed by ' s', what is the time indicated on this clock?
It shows 10 h 06 min
